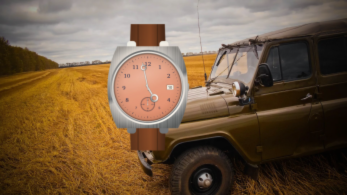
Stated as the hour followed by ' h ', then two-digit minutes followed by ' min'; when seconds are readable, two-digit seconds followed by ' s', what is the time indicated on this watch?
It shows 4 h 58 min
